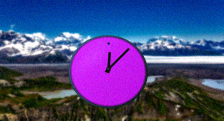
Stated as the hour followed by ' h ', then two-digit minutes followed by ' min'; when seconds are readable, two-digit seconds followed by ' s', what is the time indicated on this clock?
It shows 12 h 07 min
